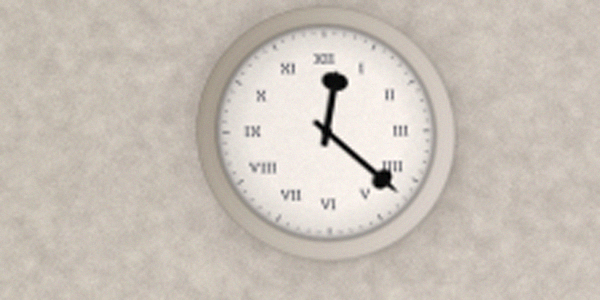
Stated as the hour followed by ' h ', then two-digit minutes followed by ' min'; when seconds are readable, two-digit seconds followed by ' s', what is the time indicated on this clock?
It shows 12 h 22 min
